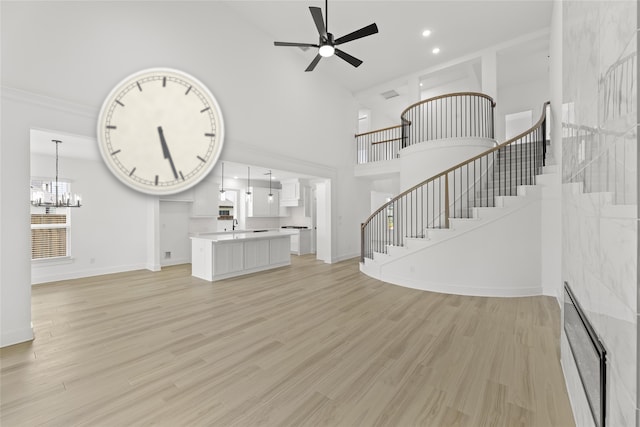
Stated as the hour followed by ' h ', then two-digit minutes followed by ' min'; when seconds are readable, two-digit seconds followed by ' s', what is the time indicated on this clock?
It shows 5 h 26 min
